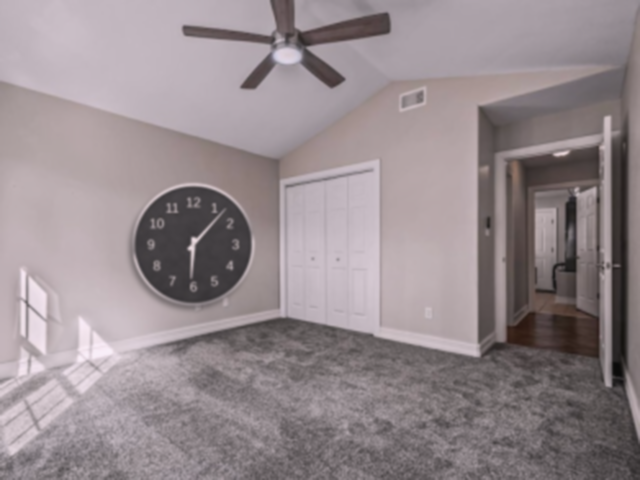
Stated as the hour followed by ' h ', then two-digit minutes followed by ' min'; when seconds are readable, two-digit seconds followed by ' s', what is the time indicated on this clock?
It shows 6 h 07 min
